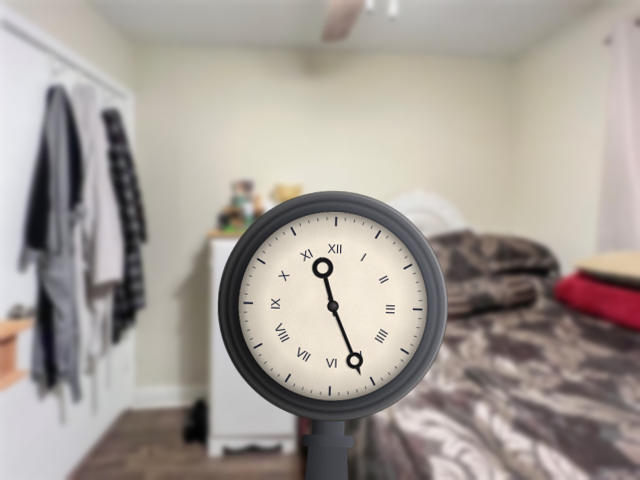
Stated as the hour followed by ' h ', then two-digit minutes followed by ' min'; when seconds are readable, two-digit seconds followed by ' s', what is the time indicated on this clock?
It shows 11 h 26 min
